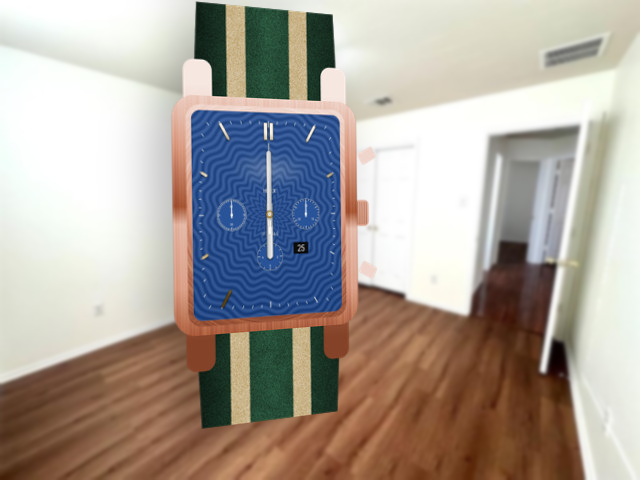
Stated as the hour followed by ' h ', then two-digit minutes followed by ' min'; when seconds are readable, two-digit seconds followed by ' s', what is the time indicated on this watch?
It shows 6 h 00 min
